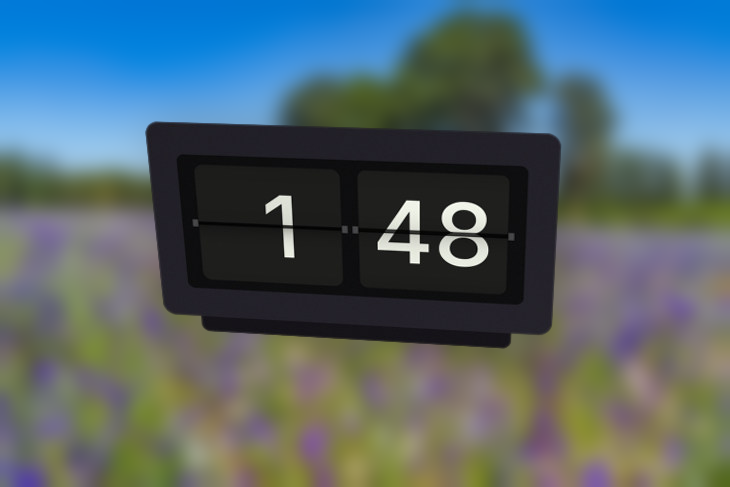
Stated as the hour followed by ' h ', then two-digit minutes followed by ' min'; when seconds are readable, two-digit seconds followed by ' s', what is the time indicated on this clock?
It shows 1 h 48 min
